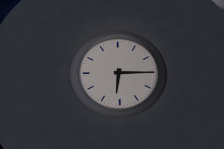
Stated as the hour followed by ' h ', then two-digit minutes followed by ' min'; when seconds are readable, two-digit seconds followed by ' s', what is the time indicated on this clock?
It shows 6 h 15 min
